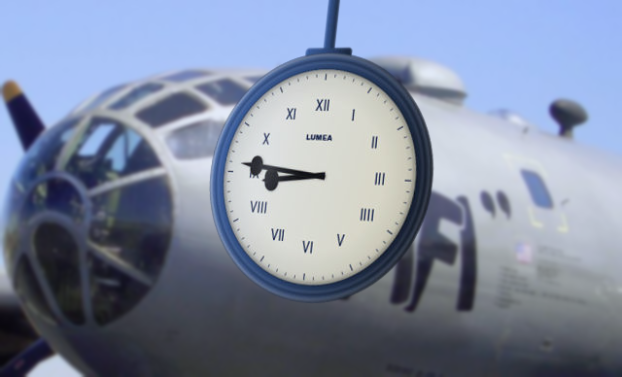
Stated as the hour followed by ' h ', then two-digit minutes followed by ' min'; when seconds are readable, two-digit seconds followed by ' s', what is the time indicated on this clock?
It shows 8 h 46 min
